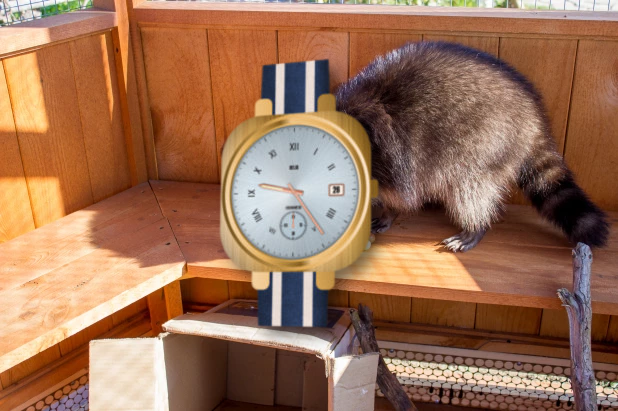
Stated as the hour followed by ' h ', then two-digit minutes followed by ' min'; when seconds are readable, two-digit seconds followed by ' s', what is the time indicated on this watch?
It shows 9 h 24 min
